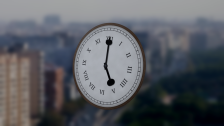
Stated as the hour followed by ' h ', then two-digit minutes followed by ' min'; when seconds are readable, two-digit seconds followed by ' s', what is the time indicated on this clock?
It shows 5 h 00 min
